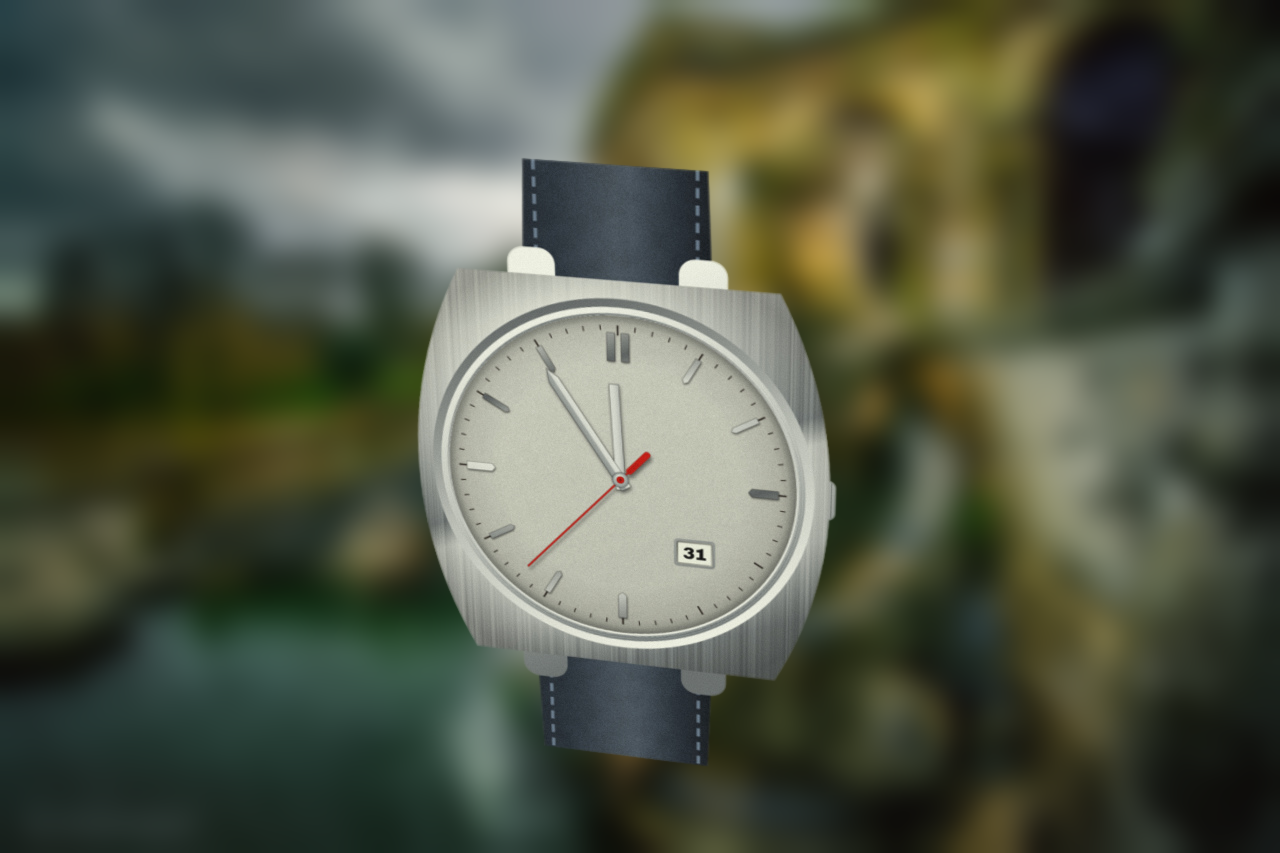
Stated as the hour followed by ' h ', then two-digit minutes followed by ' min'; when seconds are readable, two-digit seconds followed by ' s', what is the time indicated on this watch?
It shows 11 h 54 min 37 s
